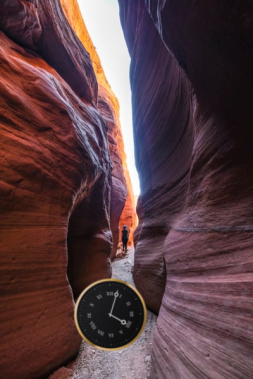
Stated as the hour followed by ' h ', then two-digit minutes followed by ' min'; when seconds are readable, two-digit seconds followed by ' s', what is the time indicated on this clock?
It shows 4 h 03 min
